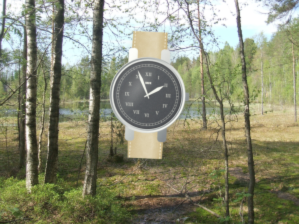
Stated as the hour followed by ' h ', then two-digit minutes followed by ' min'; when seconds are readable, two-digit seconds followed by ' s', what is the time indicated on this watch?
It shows 1 h 56 min
